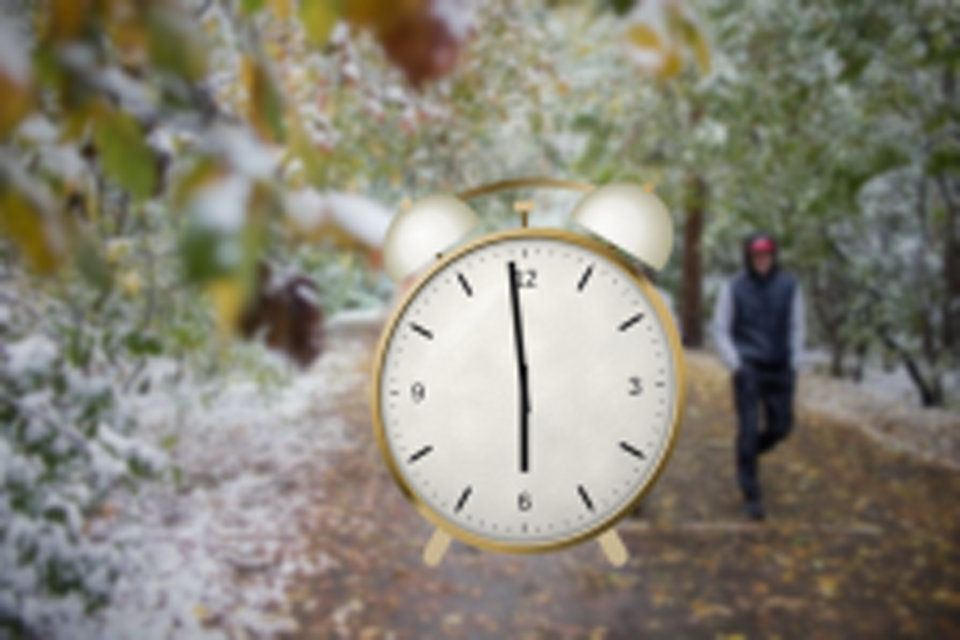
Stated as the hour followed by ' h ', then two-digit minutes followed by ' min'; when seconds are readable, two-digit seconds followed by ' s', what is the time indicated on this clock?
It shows 5 h 59 min
